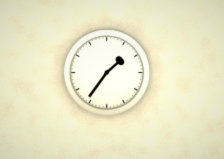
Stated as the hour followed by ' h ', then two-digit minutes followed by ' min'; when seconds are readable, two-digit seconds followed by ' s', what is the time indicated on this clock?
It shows 1 h 36 min
